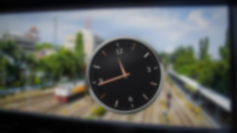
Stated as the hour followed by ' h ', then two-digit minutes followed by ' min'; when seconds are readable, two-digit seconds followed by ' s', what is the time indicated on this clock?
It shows 11 h 44 min
